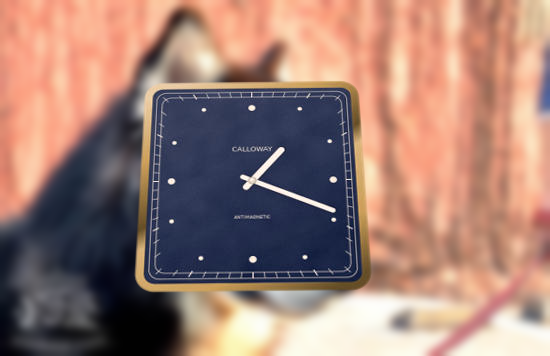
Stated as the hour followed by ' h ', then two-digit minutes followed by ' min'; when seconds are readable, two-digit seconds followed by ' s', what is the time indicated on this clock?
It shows 1 h 19 min
